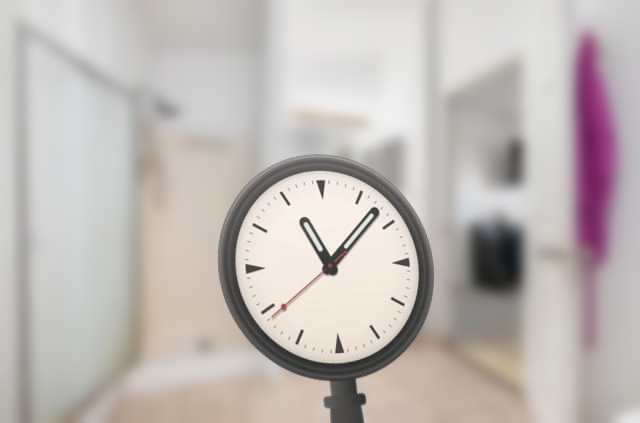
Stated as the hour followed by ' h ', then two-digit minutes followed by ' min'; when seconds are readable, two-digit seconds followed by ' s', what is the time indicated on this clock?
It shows 11 h 07 min 39 s
